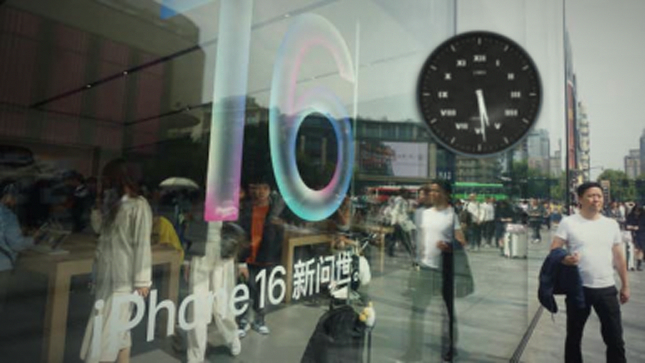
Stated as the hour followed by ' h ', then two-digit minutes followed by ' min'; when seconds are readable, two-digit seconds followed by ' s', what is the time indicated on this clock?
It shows 5 h 29 min
